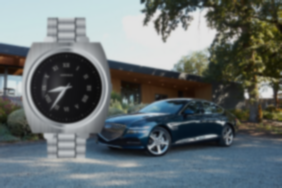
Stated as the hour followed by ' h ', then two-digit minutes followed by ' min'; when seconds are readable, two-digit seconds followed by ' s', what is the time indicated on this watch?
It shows 8 h 36 min
